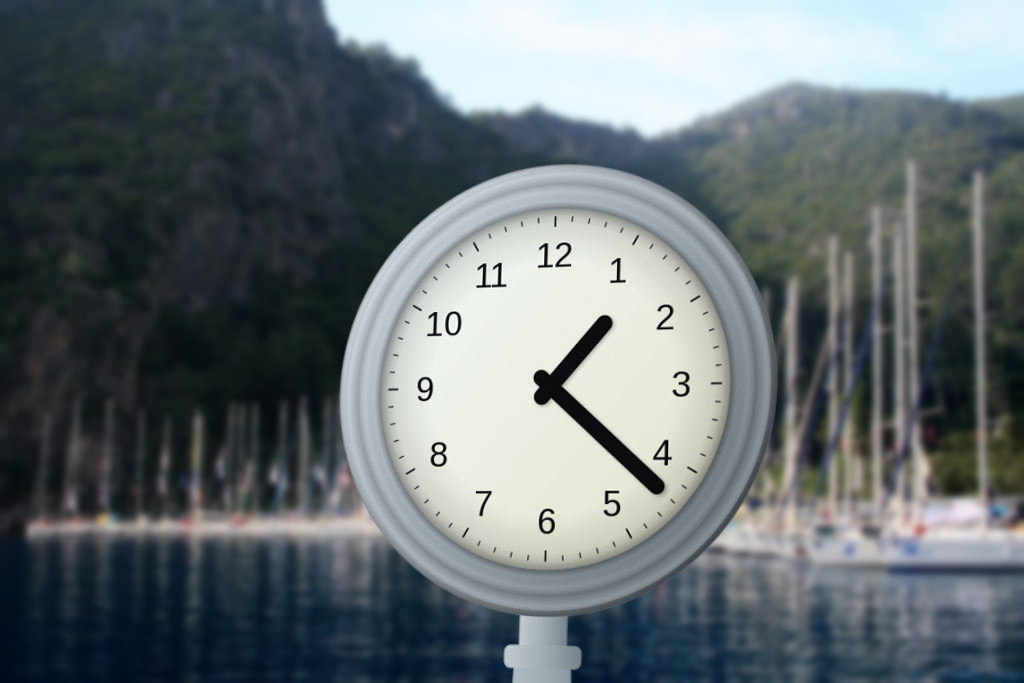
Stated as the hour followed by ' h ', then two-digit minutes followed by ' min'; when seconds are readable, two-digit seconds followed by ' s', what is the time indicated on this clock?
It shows 1 h 22 min
